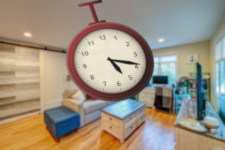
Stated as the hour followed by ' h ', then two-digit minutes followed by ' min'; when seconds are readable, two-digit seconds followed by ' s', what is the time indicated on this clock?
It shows 5 h 19 min
